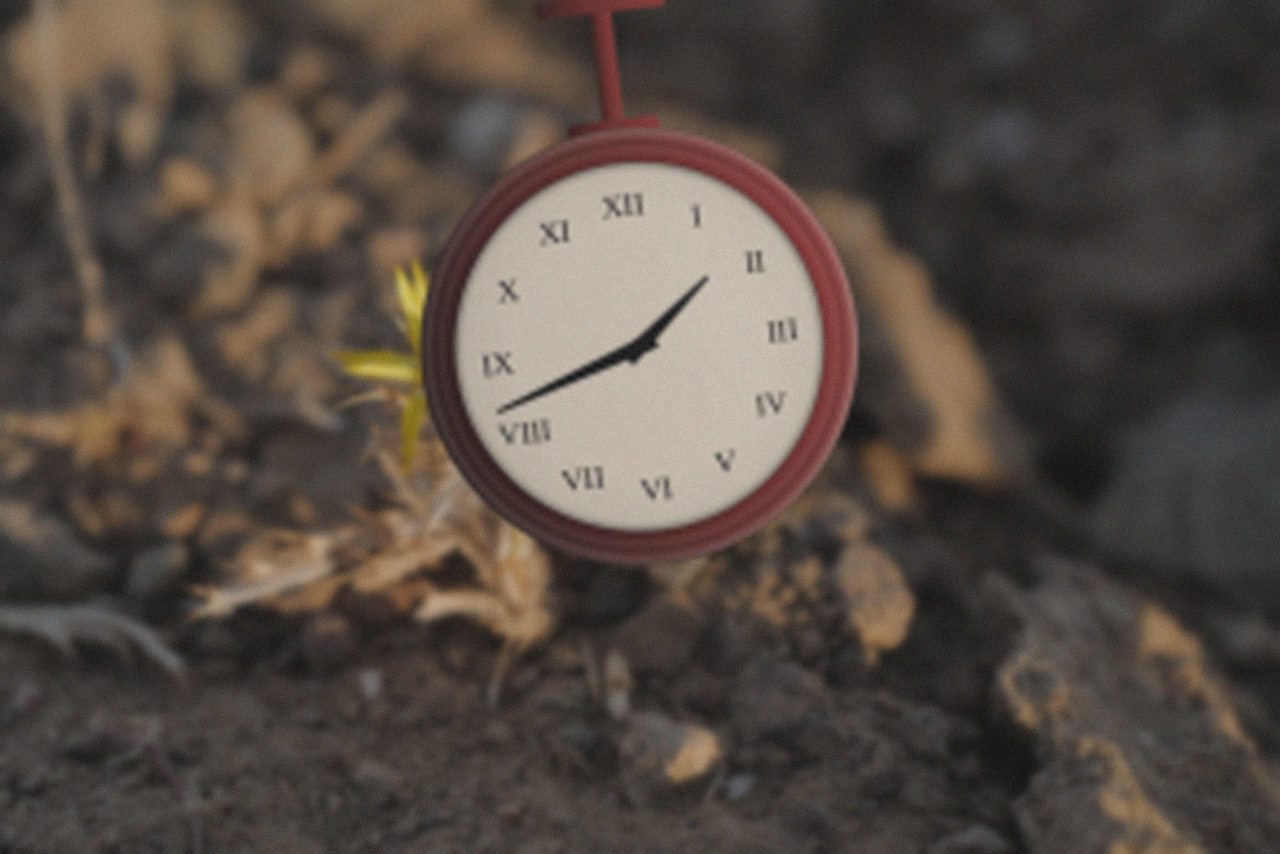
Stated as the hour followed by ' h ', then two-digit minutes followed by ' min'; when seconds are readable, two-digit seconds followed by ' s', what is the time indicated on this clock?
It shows 1 h 42 min
